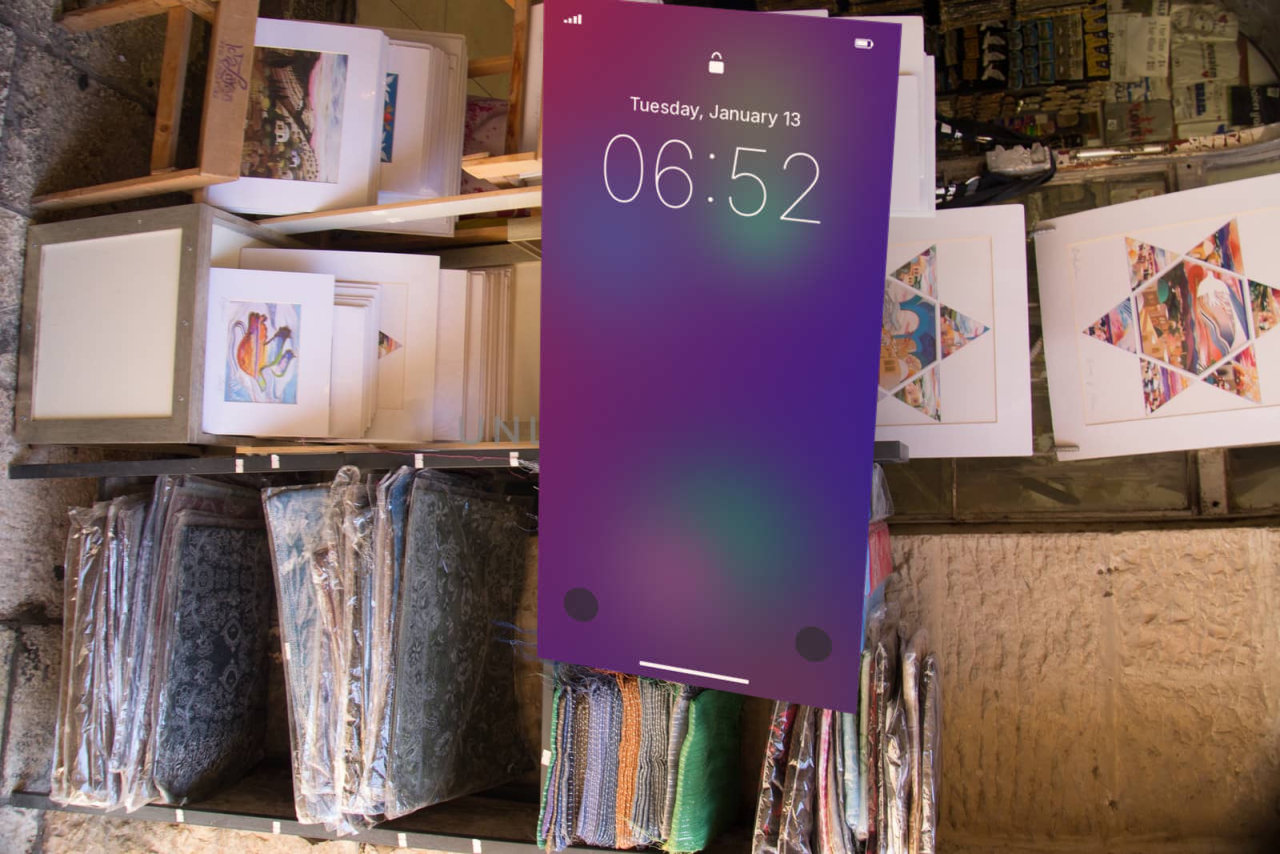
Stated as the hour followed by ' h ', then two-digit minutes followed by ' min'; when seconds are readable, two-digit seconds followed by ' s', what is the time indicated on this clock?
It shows 6 h 52 min
